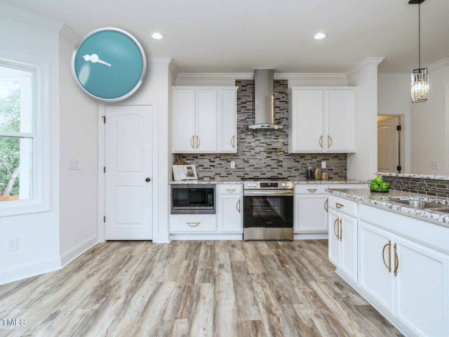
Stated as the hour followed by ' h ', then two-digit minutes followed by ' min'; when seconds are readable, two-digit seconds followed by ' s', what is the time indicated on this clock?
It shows 9 h 48 min
